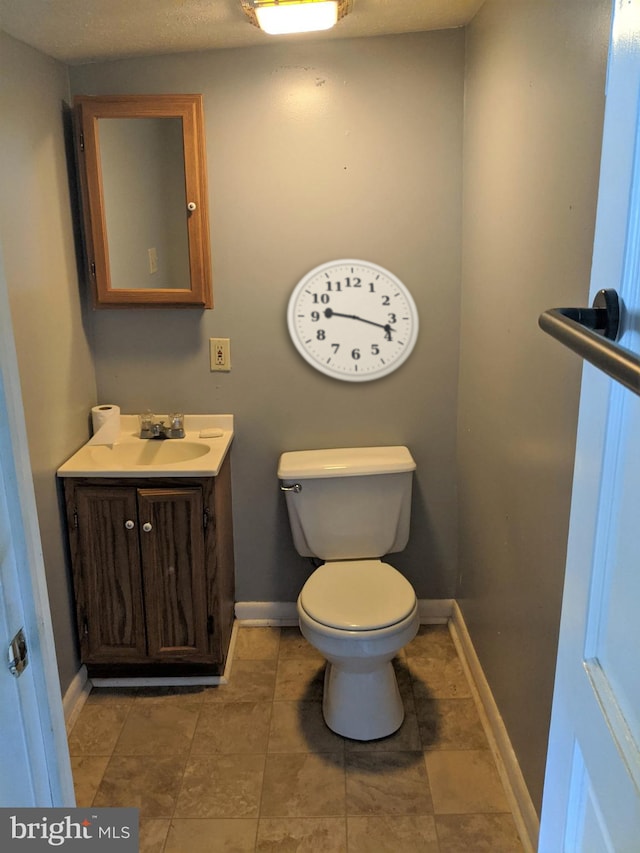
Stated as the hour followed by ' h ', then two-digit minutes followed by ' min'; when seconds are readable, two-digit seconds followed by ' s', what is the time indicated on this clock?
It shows 9 h 18 min
